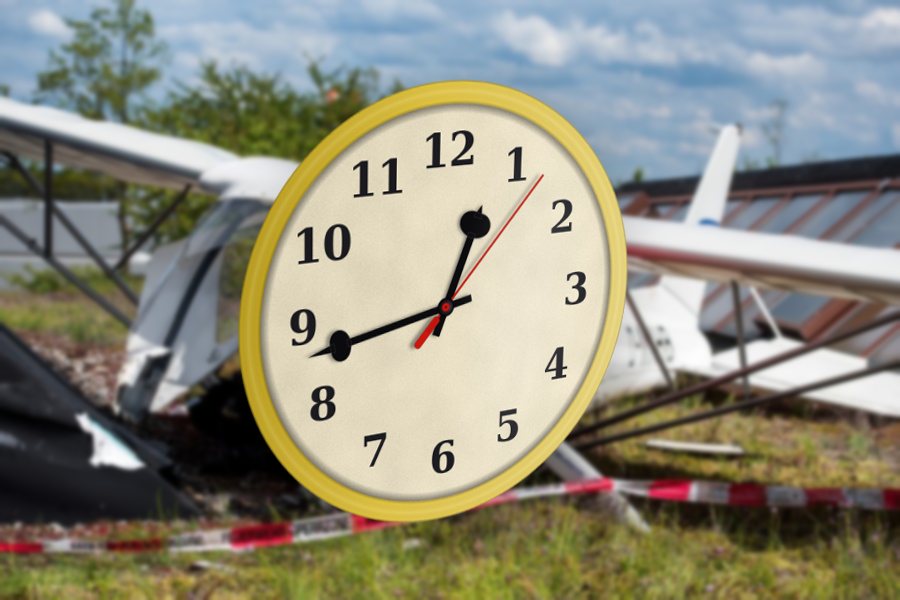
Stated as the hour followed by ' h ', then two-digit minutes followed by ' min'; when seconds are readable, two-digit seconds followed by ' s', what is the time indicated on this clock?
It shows 12 h 43 min 07 s
